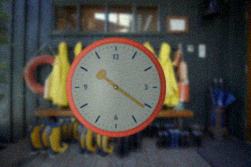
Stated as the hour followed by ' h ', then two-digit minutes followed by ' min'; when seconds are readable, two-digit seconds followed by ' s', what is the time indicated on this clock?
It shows 10 h 21 min
